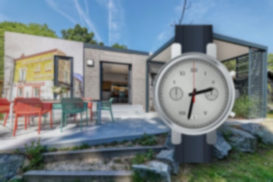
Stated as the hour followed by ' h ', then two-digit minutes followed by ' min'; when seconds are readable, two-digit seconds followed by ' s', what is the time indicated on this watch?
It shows 2 h 32 min
